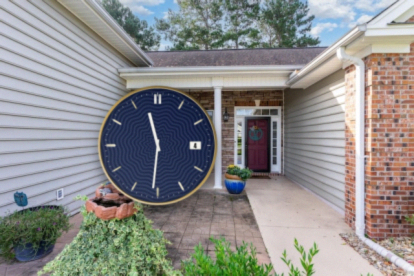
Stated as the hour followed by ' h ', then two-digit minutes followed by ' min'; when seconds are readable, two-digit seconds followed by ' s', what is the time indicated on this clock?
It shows 11 h 31 min
